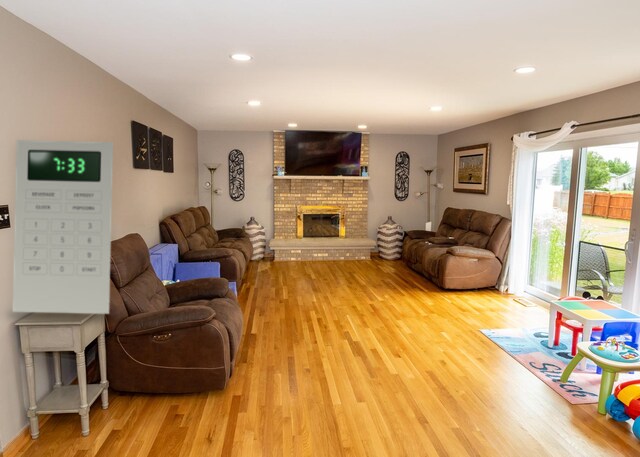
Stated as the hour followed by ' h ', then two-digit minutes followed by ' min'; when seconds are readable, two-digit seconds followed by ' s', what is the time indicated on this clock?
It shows 7 h 33 min
